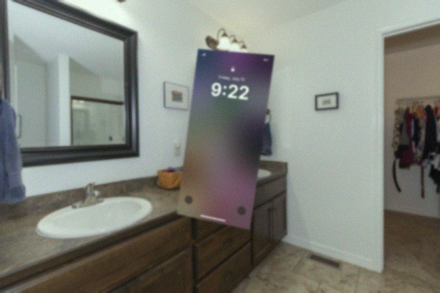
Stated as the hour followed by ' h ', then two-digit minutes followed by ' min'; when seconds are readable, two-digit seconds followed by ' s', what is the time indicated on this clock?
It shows 9 h 22 min
